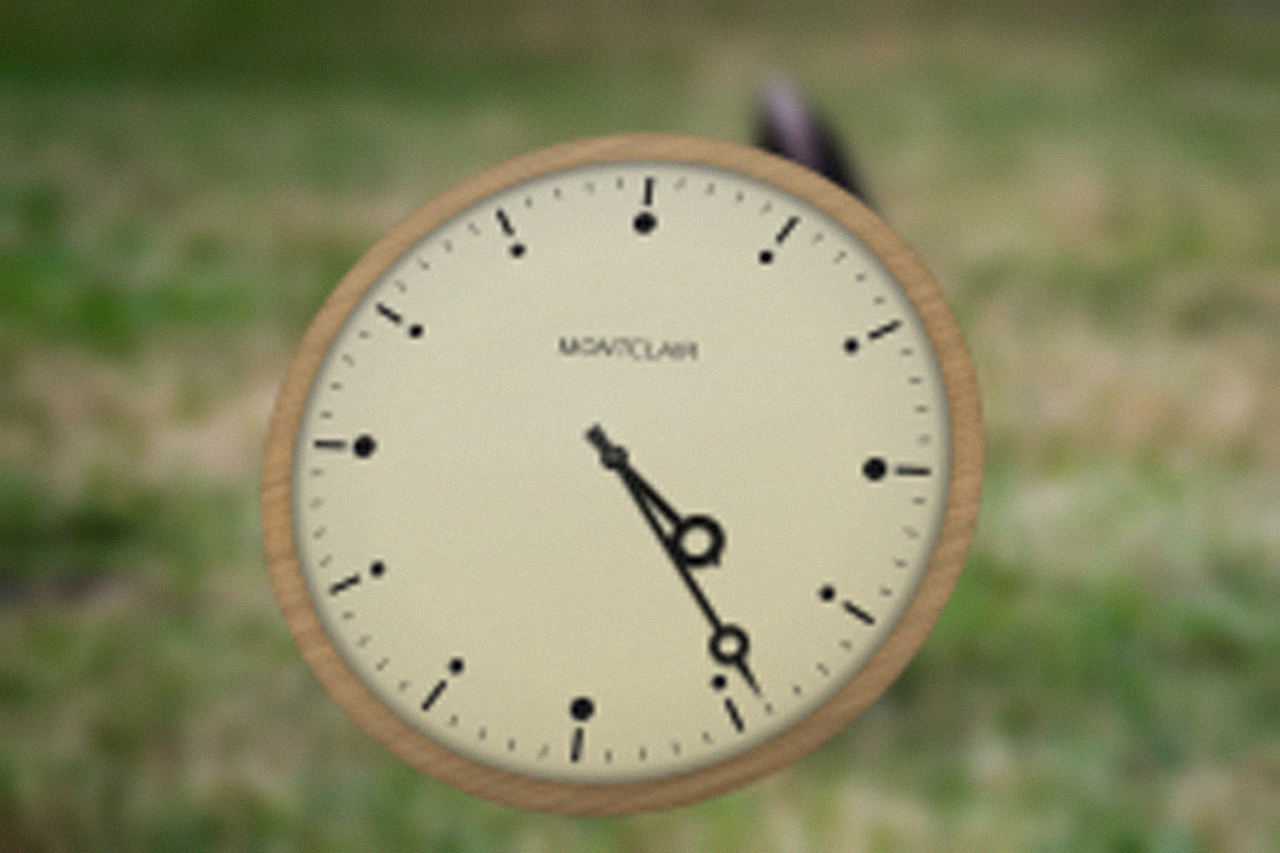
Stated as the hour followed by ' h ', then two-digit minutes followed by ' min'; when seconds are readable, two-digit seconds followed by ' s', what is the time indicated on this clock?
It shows 4 h 24 min
